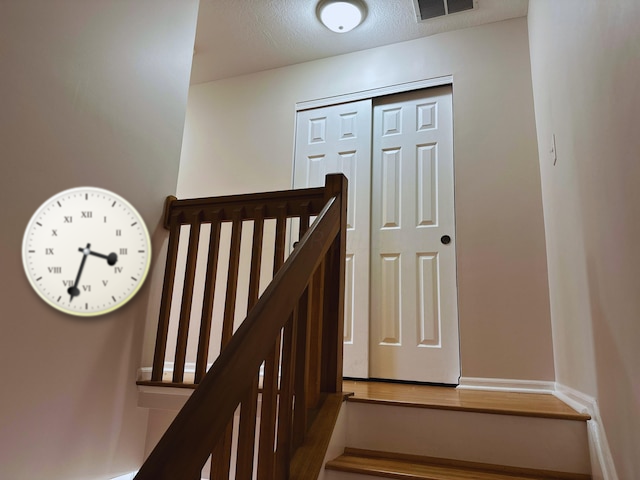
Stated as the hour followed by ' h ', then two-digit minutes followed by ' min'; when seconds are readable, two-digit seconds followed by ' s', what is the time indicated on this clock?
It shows 3 h 33 min
